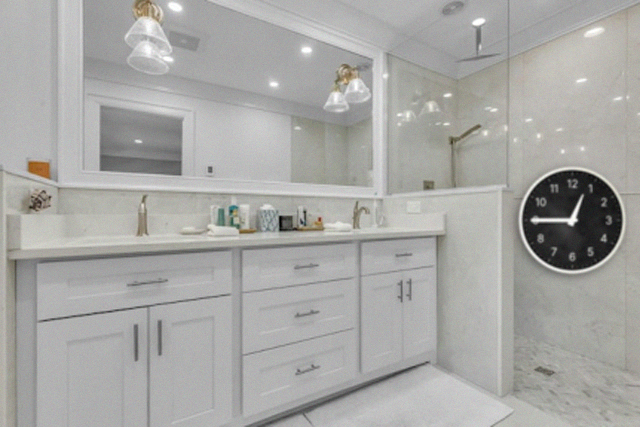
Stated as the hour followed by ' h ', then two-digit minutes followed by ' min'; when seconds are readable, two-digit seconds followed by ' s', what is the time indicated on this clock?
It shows 12 h 45 min
